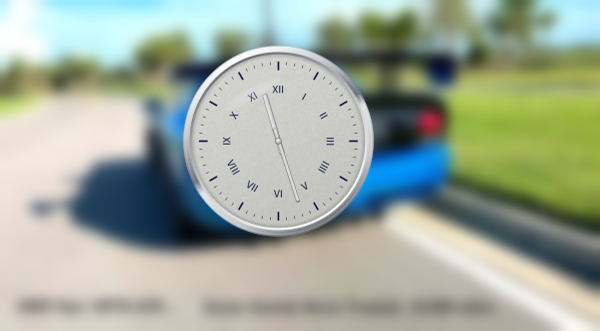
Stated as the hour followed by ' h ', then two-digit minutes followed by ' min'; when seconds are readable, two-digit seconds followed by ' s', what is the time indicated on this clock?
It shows 11 h 27 min
